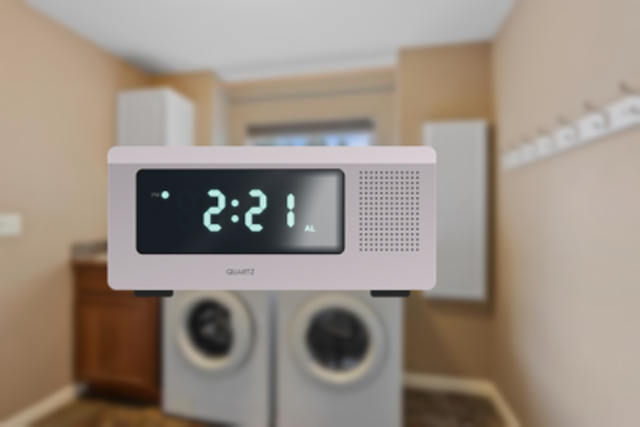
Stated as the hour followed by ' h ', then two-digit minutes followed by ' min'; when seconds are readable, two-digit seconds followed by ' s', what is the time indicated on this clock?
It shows 2 h 21 min
